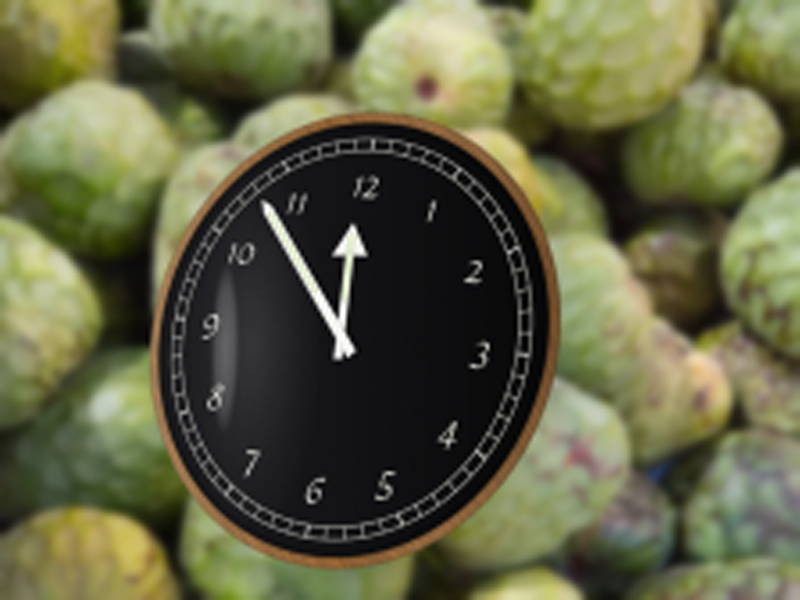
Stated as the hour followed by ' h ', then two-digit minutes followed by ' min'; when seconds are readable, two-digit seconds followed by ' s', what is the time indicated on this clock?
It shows 11 h 53 min
